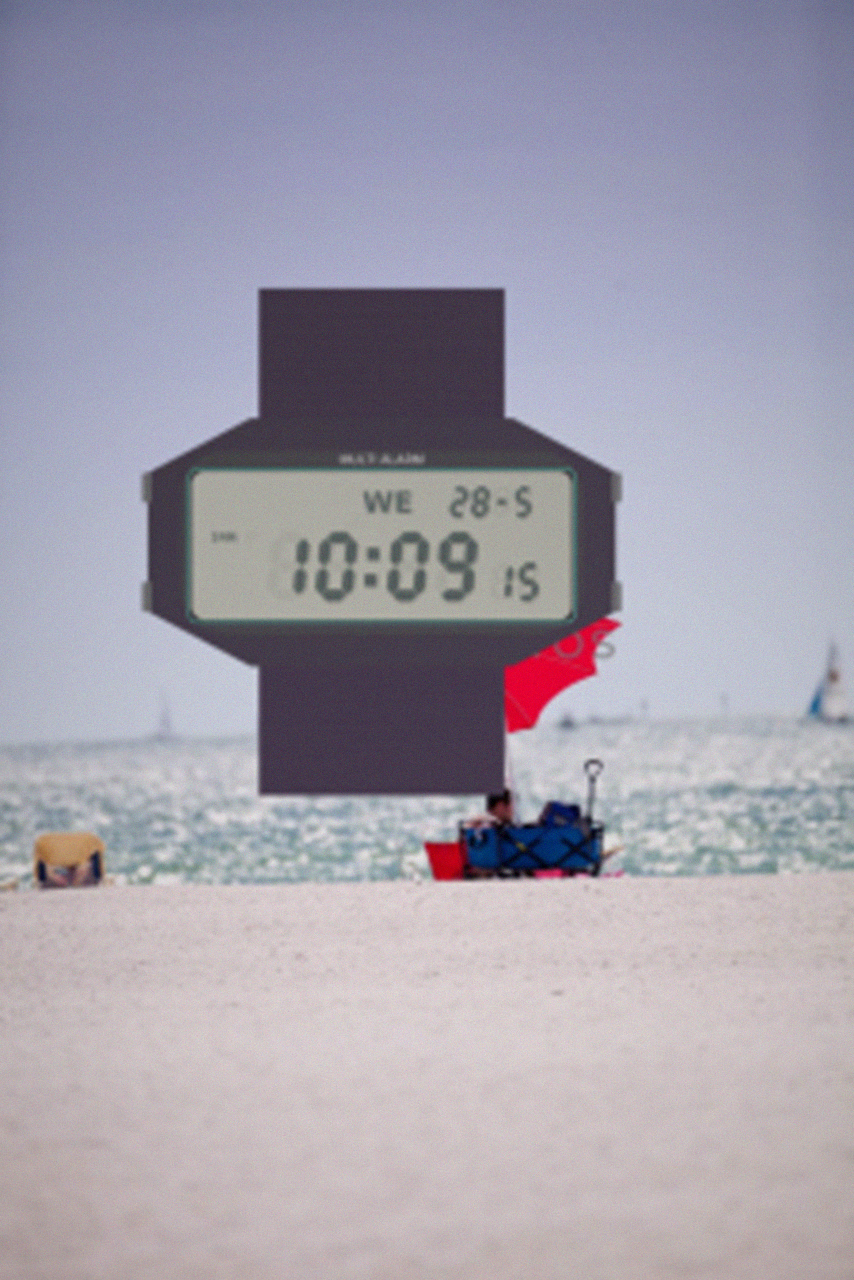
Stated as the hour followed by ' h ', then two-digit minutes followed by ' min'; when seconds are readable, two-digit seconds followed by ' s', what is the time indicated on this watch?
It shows 10 h 09 min 15 s
